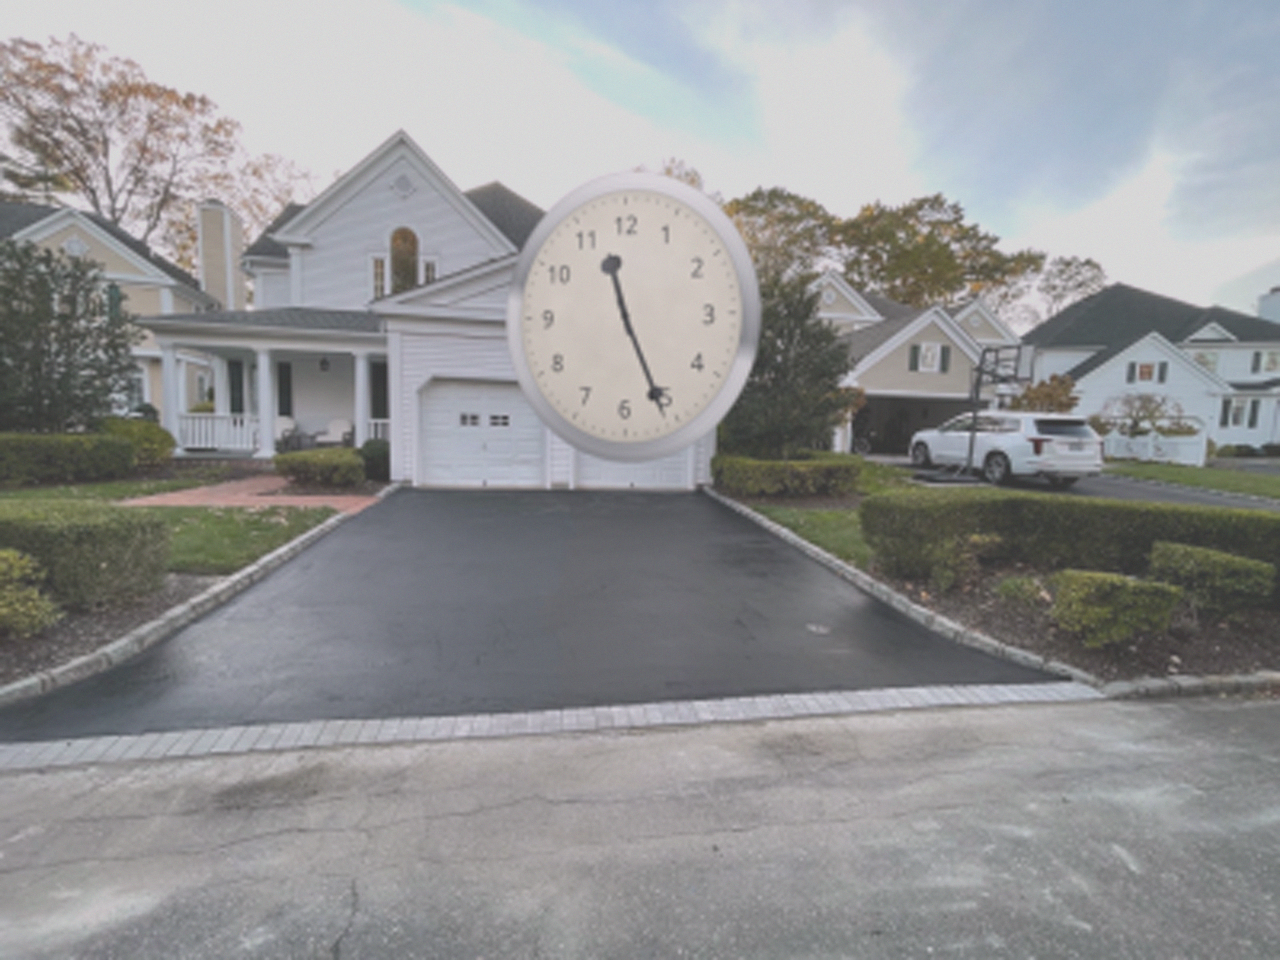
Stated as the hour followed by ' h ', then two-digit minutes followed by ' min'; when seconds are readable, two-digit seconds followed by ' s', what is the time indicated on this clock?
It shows 11 h 26 min
